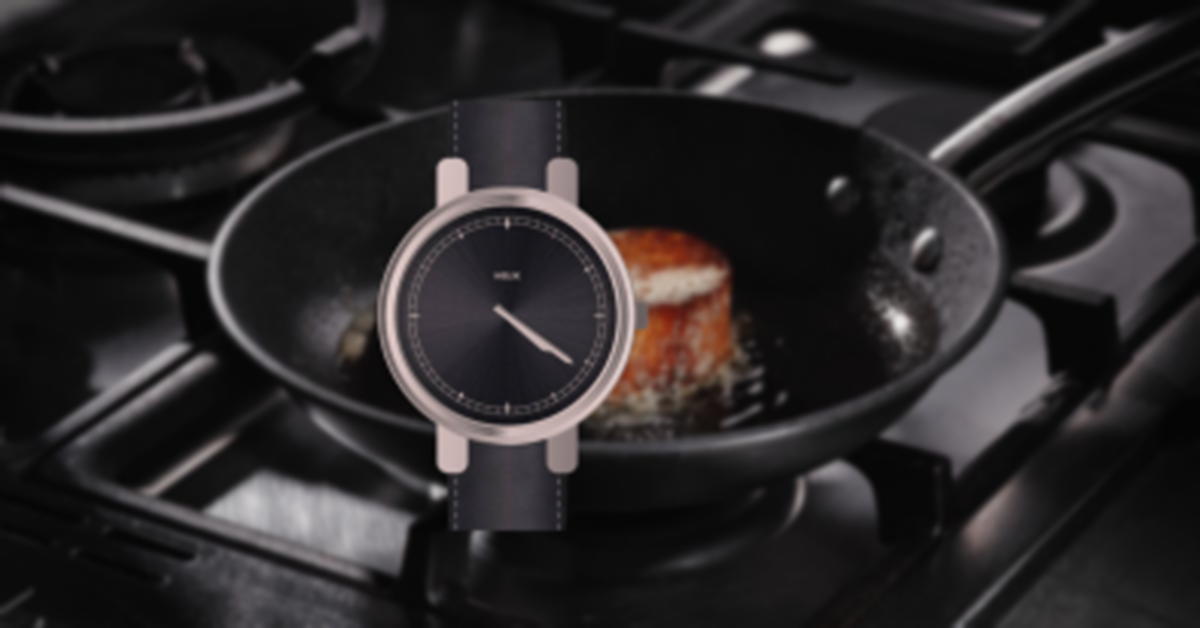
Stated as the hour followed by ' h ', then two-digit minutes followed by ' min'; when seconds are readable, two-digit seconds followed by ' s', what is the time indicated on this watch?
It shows 4 h 21 min
